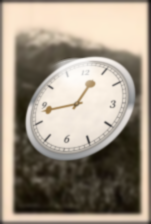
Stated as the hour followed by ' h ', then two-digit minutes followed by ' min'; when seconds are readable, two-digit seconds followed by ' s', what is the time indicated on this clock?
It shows 12 h 43 min
